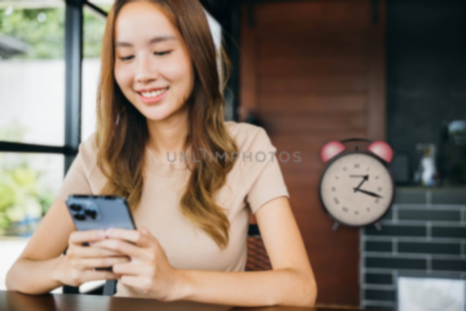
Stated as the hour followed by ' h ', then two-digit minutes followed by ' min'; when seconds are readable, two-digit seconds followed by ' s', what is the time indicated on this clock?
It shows 1 h 18 min
